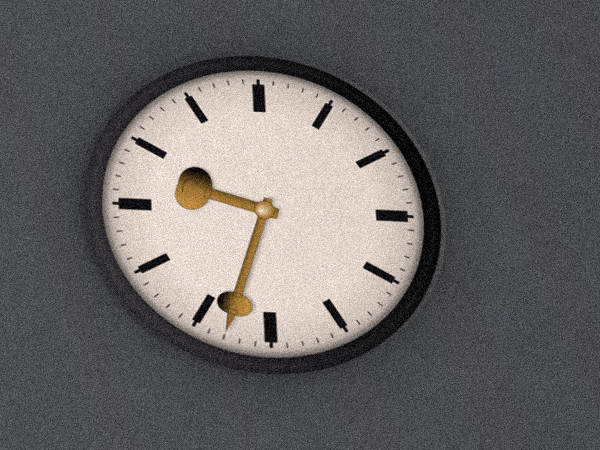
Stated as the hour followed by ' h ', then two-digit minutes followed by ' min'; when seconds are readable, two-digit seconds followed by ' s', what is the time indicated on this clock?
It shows 9 h 33 min
